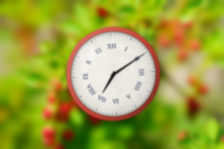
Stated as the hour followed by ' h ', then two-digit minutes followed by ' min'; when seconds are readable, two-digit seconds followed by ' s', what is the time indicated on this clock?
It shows 7 h 10 min
